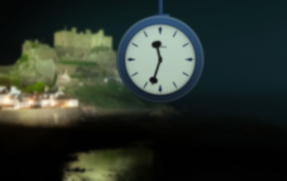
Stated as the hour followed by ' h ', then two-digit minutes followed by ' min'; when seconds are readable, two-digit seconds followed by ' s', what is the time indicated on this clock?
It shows 11 h 33 min
